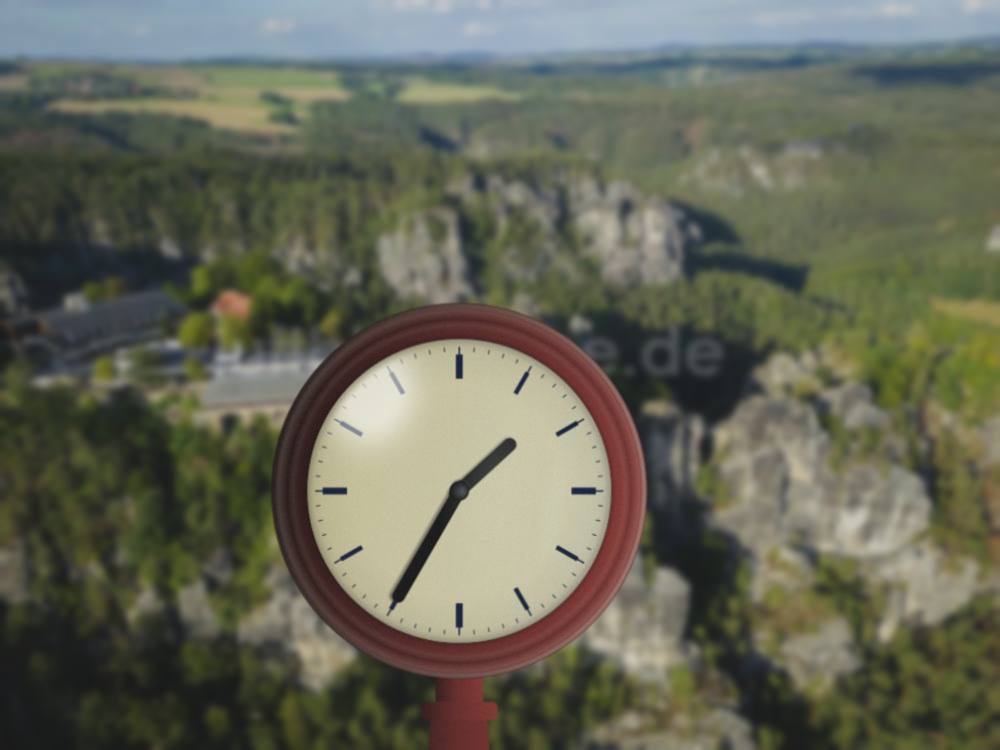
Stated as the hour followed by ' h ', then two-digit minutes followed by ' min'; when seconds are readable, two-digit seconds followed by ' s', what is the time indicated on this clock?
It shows 1 h 35 min
